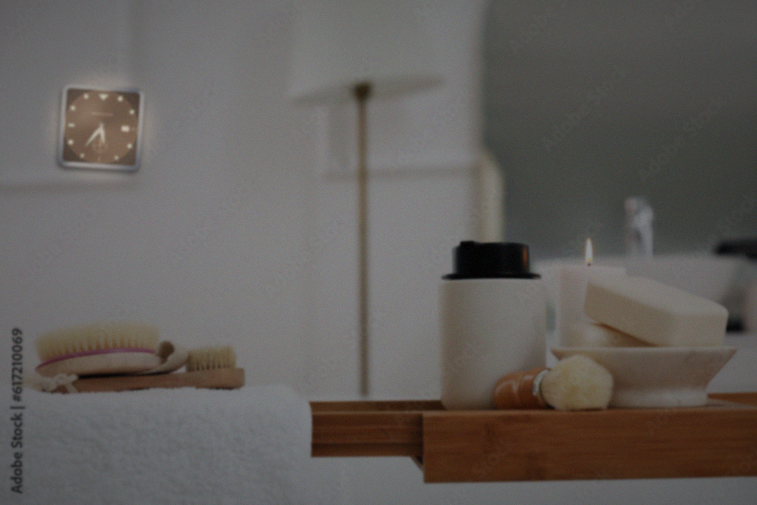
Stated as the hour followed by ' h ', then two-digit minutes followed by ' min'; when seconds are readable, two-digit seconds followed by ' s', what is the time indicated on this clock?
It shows 5 h 36 min
